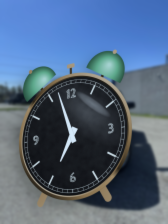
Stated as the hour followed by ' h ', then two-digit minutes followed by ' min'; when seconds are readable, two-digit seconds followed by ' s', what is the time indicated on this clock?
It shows 6 h 57 min
